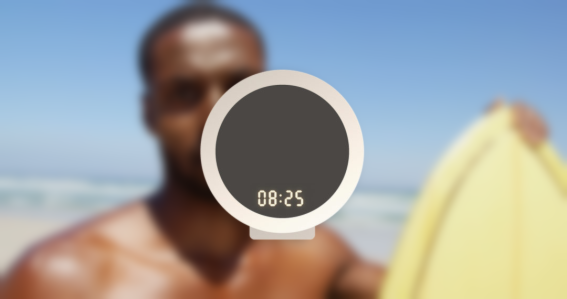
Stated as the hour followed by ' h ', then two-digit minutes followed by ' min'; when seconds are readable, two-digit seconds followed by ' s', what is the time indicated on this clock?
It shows 8 h 25 min
